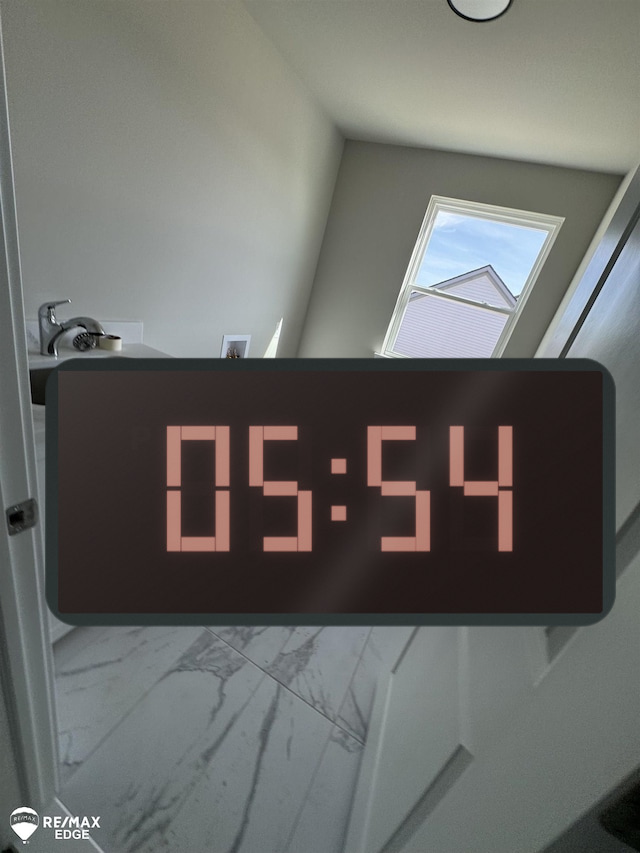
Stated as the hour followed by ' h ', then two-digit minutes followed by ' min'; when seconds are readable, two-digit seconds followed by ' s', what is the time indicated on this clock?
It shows 5 h 54 min
